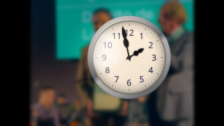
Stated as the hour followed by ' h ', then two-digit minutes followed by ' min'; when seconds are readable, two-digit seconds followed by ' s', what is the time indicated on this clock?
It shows 1 h 58 min
